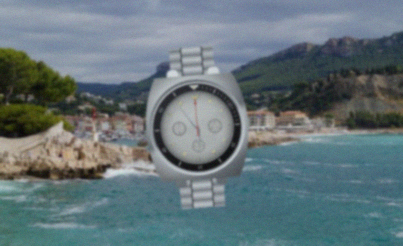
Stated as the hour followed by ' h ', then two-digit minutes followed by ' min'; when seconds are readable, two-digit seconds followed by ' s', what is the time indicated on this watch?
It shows 5 h 54 min
